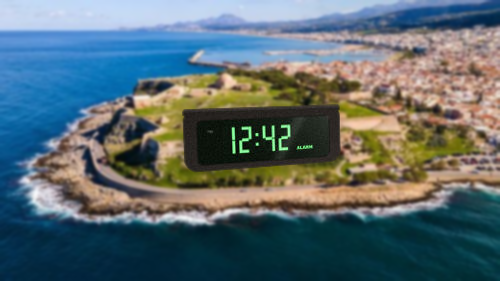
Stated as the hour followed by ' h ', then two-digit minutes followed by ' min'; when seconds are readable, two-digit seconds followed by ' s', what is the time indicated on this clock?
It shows 12 h 42 min
